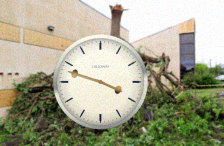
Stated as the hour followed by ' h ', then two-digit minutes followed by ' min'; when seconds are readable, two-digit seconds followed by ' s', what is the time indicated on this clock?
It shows 3 h 48 min
